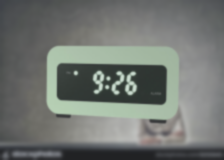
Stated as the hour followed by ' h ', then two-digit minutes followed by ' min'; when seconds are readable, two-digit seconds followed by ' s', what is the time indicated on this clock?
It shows 9 h 26 min
